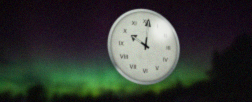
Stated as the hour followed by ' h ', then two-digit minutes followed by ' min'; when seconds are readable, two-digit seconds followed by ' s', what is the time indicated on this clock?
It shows 10 h 01 min
